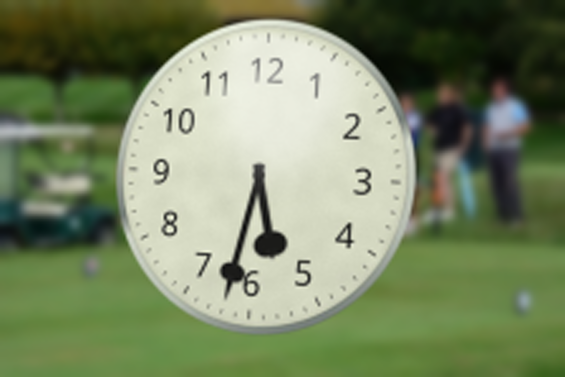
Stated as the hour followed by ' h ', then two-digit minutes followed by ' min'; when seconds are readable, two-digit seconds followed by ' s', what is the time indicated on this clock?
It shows 5 h 32 min
